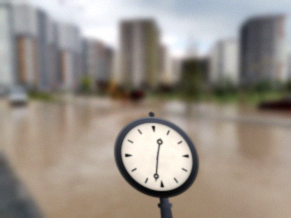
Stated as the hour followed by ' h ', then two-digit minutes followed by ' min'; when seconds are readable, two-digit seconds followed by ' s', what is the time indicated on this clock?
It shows 12 h 32 min
